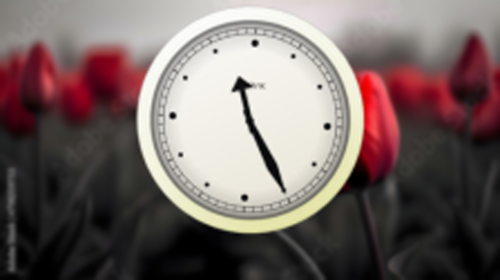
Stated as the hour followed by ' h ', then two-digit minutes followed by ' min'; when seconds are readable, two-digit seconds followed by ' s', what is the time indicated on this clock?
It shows 11 h 25 min
